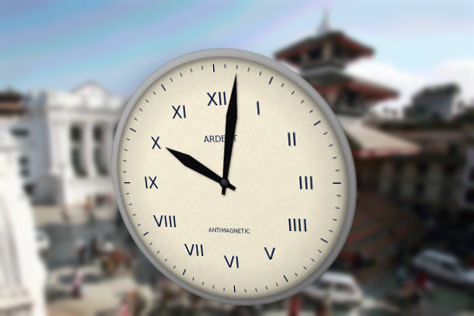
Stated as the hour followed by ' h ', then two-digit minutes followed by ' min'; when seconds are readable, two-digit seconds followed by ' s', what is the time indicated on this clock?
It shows 10 h 02 min
